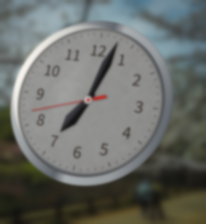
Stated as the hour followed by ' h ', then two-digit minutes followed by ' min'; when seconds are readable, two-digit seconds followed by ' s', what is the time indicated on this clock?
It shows 7 h 02 min 42 s
